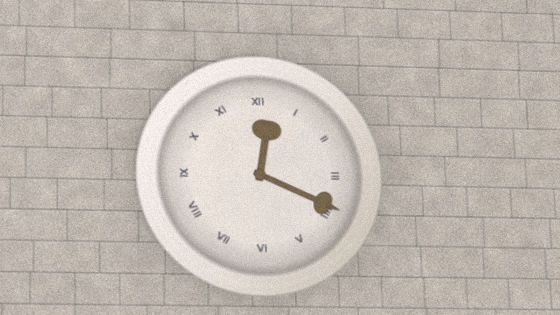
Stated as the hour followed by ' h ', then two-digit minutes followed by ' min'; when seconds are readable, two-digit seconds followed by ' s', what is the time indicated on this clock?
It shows 12 h 19 min
